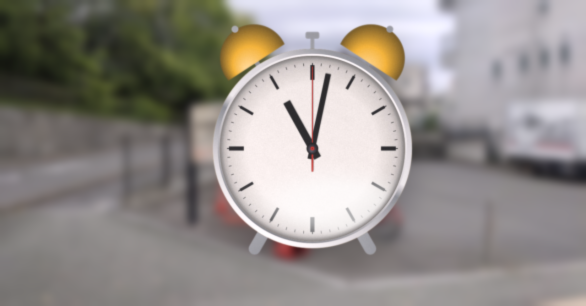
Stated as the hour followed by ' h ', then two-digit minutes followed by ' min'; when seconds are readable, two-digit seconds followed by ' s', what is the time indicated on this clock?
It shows 11 h 02 min 00 s
